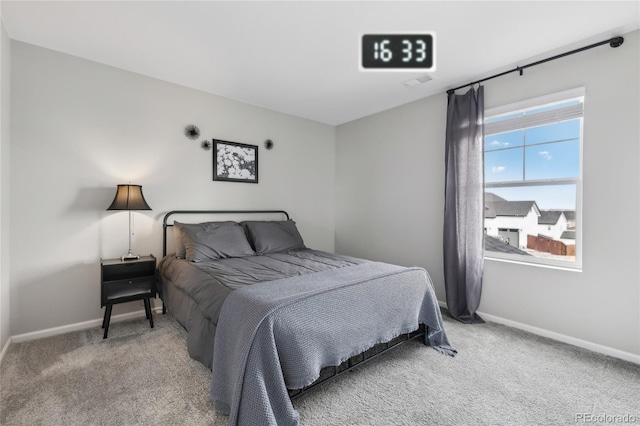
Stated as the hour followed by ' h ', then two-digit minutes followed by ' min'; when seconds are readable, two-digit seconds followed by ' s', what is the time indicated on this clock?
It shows 16 h 33 min
